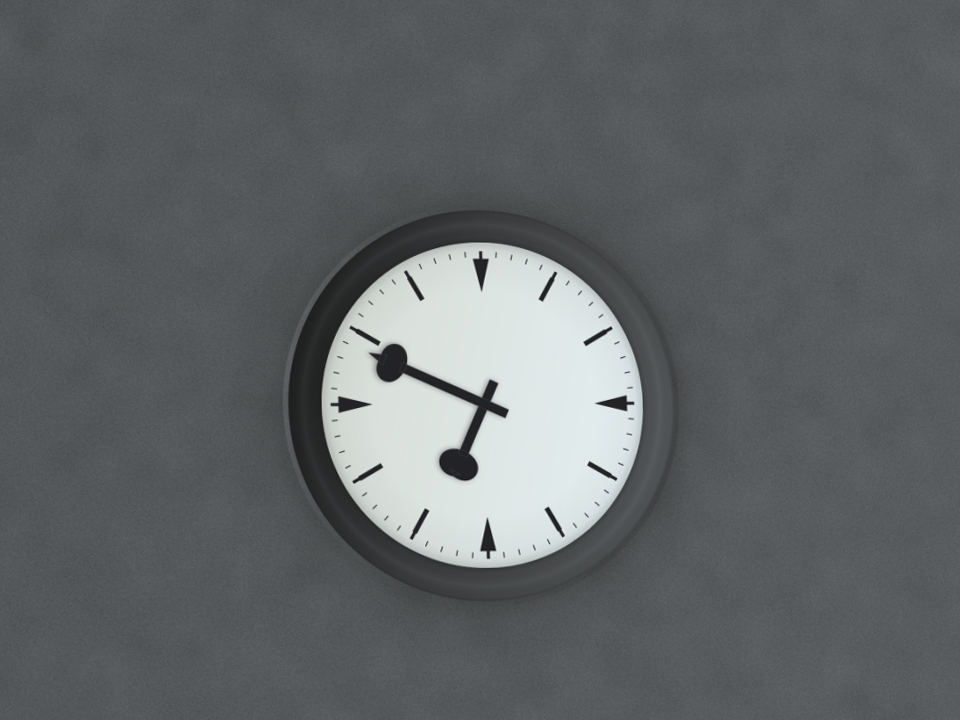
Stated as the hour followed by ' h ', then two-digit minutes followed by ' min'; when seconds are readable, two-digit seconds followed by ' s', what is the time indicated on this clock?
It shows 6 h 49 min
